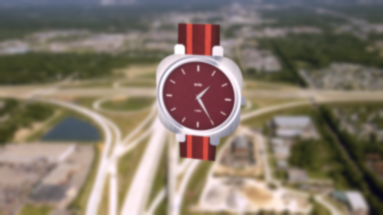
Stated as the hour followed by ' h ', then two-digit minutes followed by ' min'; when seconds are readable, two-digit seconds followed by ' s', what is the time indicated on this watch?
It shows 1 h 25 min
